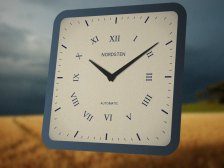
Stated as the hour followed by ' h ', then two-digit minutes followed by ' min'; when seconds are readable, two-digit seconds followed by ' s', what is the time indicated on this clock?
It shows 10 h 09 min
